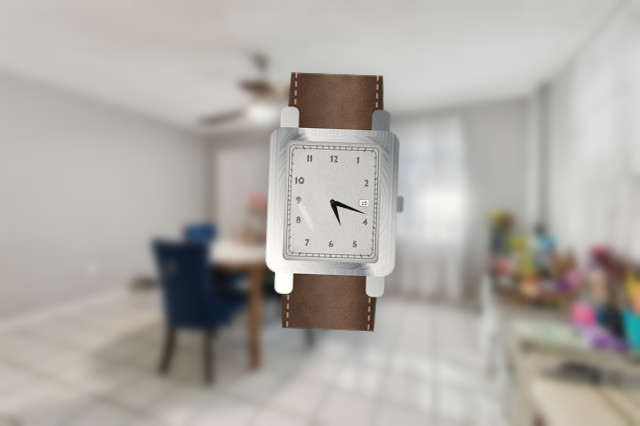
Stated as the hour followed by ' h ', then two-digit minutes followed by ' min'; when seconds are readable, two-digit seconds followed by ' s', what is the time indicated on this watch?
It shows 5 h 18 min
